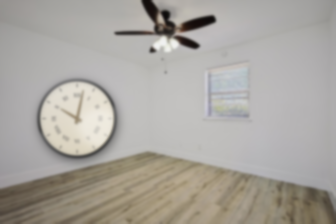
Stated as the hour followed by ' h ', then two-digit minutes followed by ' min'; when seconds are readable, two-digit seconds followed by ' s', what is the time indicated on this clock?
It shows 10 h 02 min
